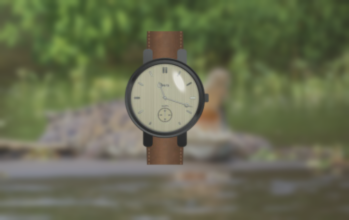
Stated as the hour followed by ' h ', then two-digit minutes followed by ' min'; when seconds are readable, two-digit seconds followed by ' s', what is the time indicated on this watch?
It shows 11 h 18 min
